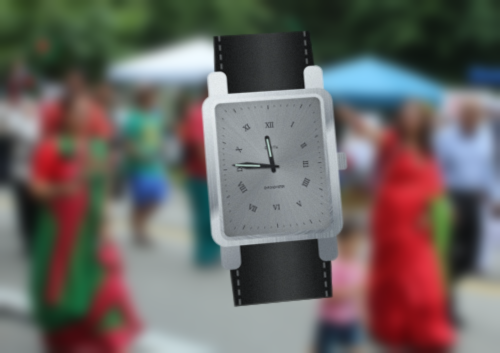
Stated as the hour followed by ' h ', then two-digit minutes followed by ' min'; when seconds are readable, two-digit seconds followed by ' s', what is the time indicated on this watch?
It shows 11 h 46 min
